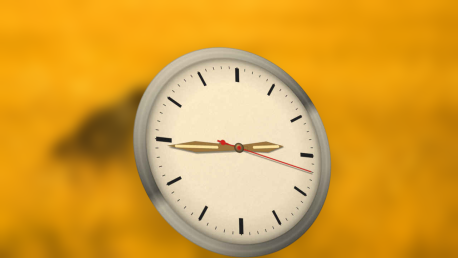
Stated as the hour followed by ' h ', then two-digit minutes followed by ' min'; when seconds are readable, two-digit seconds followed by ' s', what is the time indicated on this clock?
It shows 2 h 44 min 17 s
